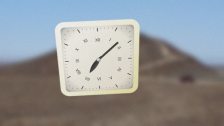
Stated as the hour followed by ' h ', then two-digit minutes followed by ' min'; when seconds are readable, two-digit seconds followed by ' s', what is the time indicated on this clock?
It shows 7 h 08 min
